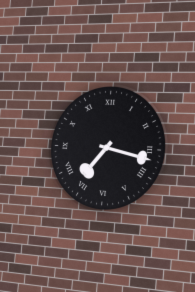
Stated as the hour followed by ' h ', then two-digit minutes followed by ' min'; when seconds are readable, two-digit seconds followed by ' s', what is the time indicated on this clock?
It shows 7 h 17 min
